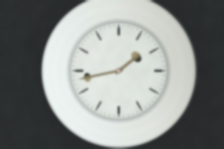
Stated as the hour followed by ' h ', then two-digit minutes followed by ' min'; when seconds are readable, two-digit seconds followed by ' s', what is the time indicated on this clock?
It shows 1 h 43 min
